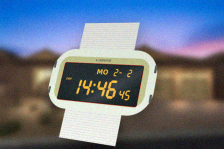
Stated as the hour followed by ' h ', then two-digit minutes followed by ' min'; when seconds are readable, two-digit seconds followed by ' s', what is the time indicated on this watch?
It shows 14 h 46 min 45 s
